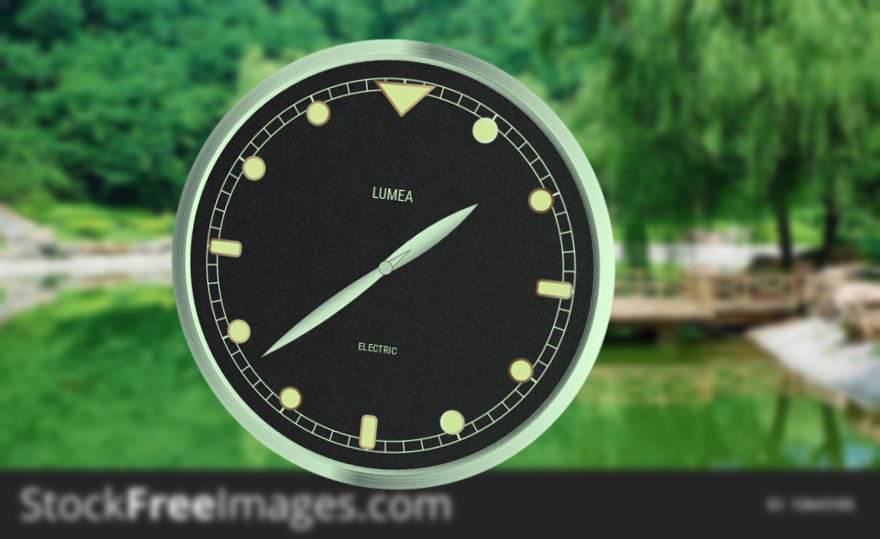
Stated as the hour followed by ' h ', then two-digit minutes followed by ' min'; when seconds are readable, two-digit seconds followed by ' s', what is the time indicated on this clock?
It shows 1 h 38 min
